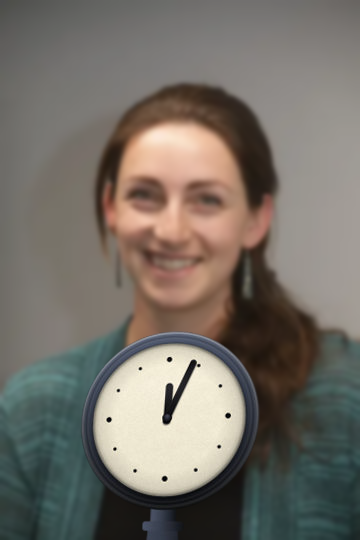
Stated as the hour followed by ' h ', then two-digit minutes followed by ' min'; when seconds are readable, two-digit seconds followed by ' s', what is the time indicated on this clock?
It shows 12 h 04 min
